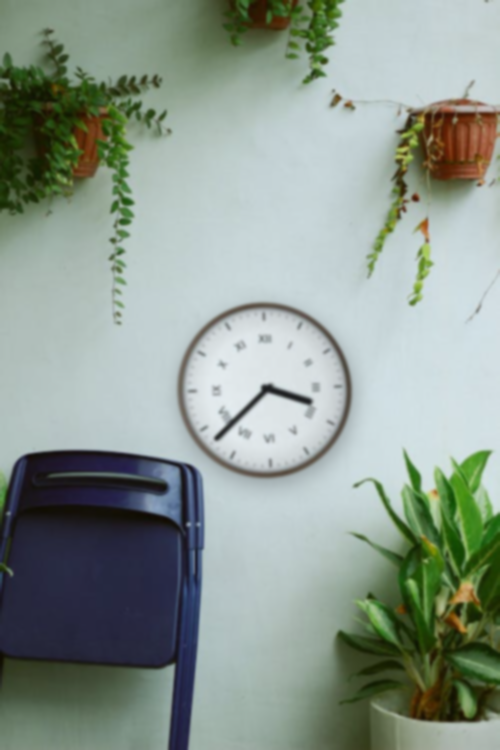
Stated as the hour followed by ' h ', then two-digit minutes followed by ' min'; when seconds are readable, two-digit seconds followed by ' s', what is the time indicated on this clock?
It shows 3 h 38 min
